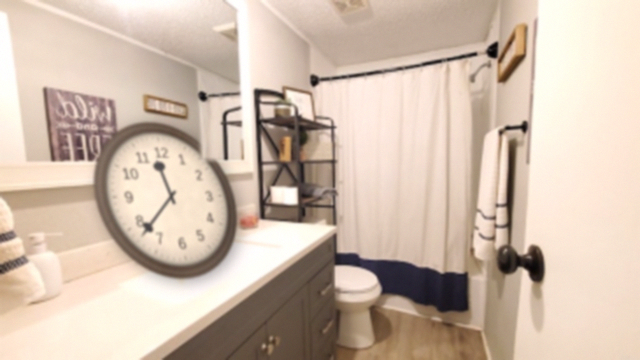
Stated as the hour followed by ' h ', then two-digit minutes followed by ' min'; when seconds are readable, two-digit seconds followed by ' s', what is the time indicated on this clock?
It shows 11 h 38 min
